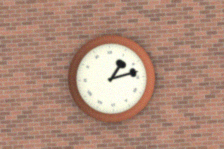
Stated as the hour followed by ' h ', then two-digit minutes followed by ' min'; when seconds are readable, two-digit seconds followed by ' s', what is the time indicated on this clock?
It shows 1 h 13 min
